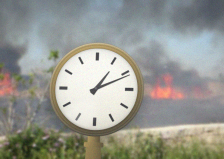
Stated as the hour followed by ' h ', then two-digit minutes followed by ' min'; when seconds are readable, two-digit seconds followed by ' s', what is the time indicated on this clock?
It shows 1 h 11 min
